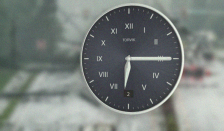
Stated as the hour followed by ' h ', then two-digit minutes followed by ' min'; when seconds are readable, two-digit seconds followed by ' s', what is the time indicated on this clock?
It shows 6 h 15 min
